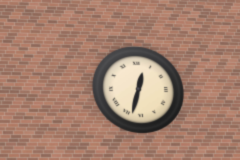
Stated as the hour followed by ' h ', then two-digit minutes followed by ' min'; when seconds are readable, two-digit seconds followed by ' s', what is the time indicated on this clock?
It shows 12 h 33 min
